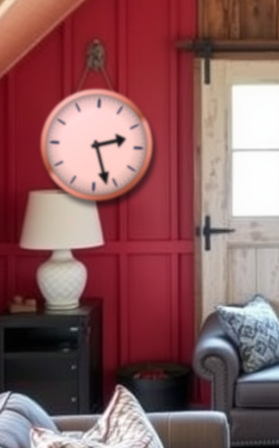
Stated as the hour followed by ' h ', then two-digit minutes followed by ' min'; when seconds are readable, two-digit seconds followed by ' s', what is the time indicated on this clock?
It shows 2 h 27 min
